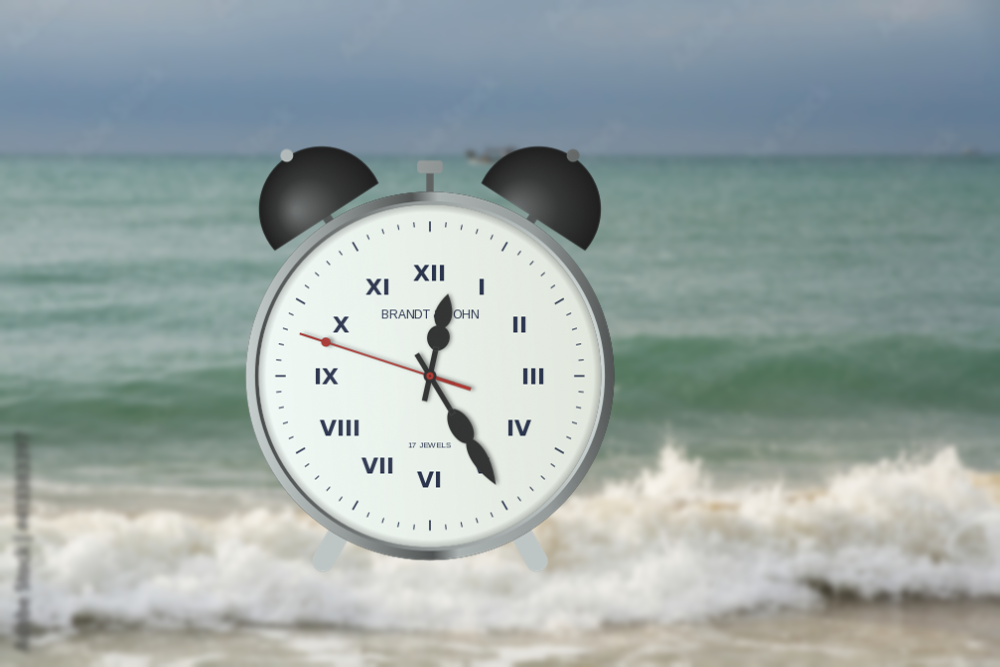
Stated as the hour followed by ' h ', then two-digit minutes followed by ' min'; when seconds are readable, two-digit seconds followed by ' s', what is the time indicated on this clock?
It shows 12 h 24 min 48 s
